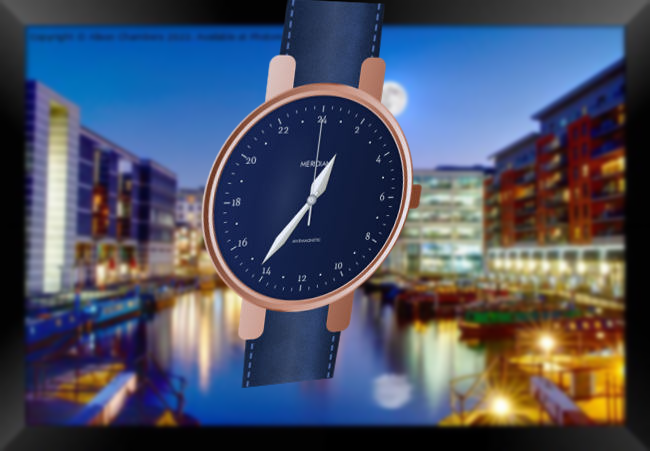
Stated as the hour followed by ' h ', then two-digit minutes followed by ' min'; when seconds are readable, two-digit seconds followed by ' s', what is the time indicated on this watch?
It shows 1 h 36 min 00 s
